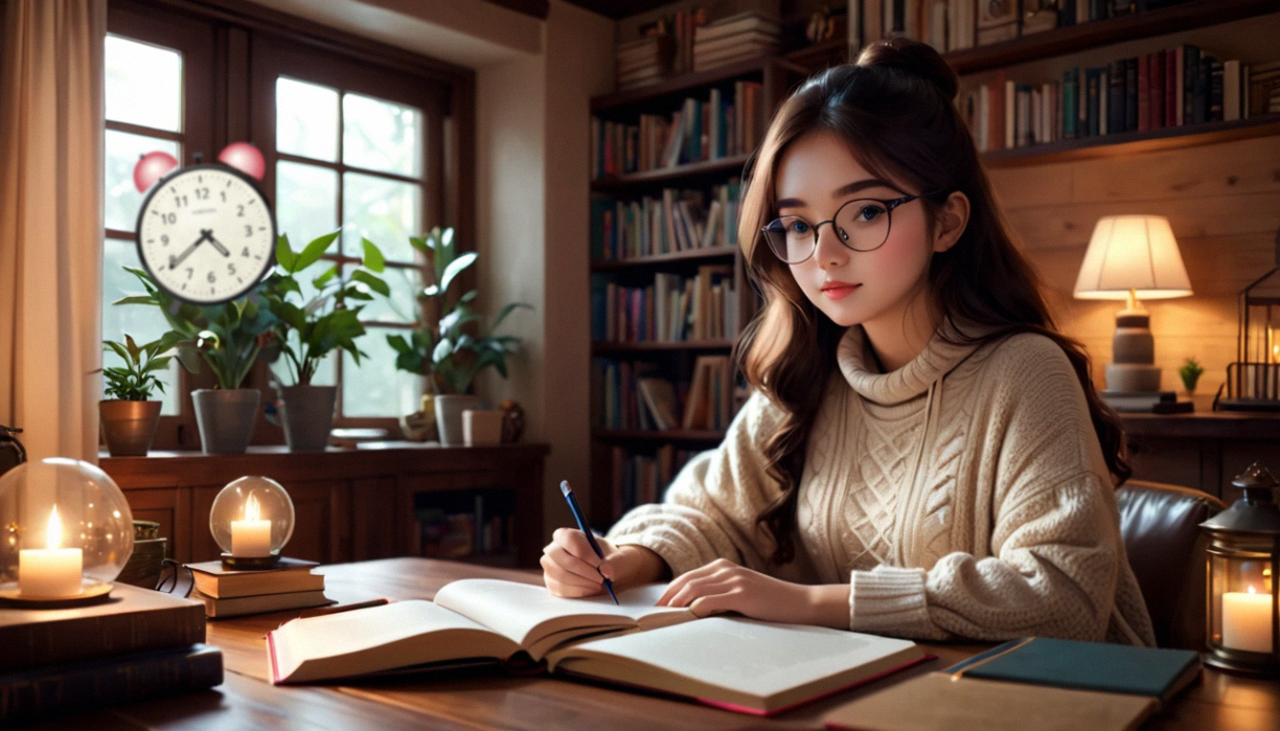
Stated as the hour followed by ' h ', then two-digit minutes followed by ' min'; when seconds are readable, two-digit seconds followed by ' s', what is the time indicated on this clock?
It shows 4 h 39 min
